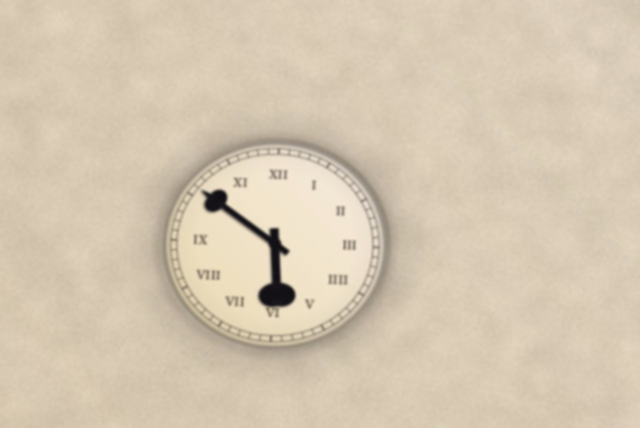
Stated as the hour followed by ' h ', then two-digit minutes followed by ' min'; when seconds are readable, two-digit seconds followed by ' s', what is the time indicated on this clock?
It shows 5 h 51 min
